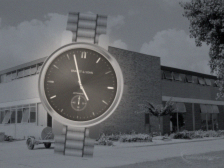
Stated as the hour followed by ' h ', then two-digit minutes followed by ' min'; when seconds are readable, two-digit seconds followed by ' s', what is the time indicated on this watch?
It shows 4 h 57 min
